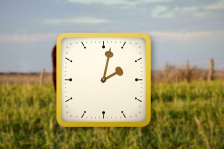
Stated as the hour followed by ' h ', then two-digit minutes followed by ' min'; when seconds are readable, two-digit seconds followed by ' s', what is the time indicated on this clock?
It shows 2 h 02 min
